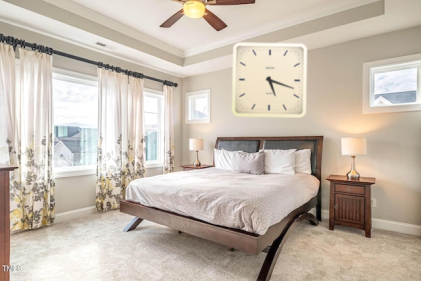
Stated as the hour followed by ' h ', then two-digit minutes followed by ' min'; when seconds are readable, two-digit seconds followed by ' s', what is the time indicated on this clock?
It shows 5 h 18 min
